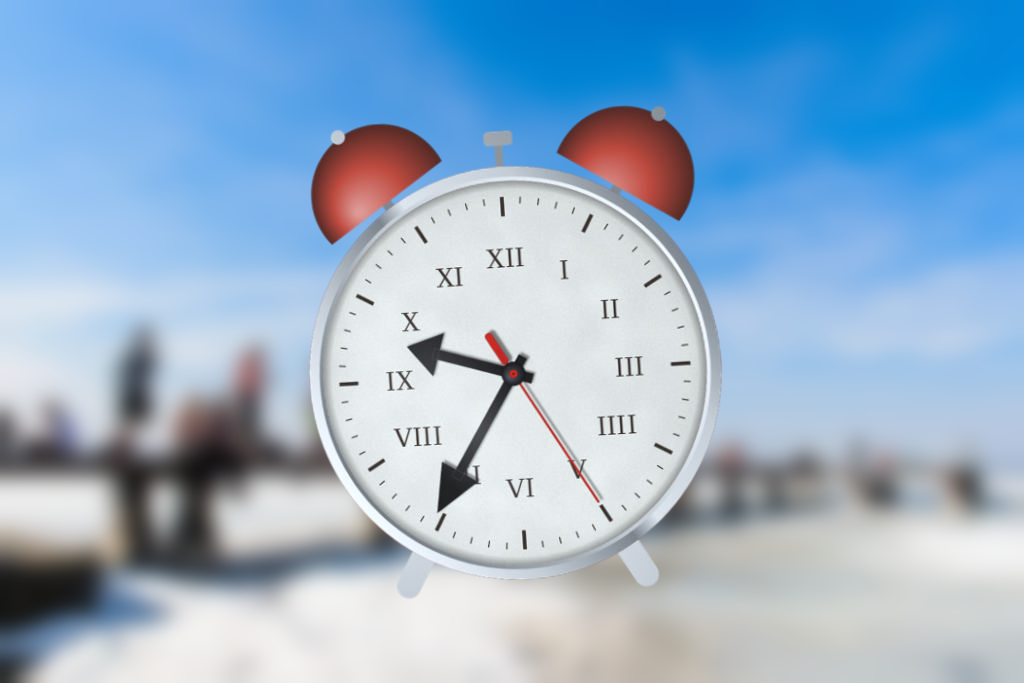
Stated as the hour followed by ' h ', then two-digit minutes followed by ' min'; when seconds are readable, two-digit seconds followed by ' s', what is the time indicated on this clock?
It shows 9 h 35 min 25 s
